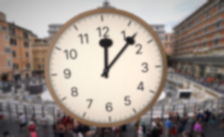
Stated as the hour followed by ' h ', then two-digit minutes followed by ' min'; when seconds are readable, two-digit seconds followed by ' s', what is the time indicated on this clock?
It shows 12 h 07 min
